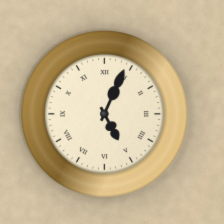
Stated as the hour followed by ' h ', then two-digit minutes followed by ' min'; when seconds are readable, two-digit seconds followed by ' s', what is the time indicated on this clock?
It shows 5 h 04 min
